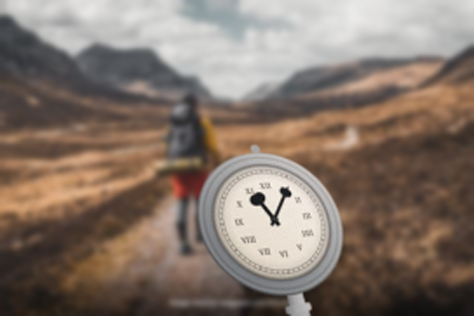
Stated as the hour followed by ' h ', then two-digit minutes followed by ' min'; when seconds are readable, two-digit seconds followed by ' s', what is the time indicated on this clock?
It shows 11 h 06 min
